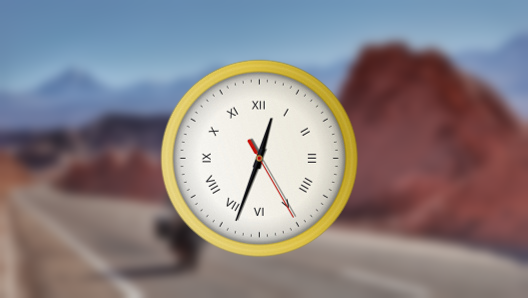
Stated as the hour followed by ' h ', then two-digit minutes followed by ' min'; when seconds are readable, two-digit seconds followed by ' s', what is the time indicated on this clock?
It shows 12 h 33 min 25 s
